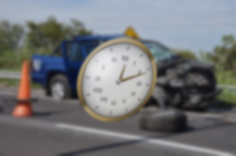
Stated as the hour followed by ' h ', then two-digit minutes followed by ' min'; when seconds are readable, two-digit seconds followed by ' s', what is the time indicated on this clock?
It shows 12 h 11 min
